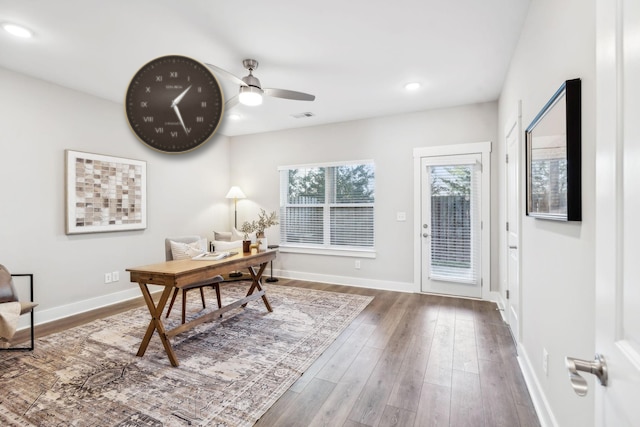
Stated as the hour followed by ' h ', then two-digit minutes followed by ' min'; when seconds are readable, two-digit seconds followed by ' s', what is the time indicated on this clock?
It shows 1 h 26 min
